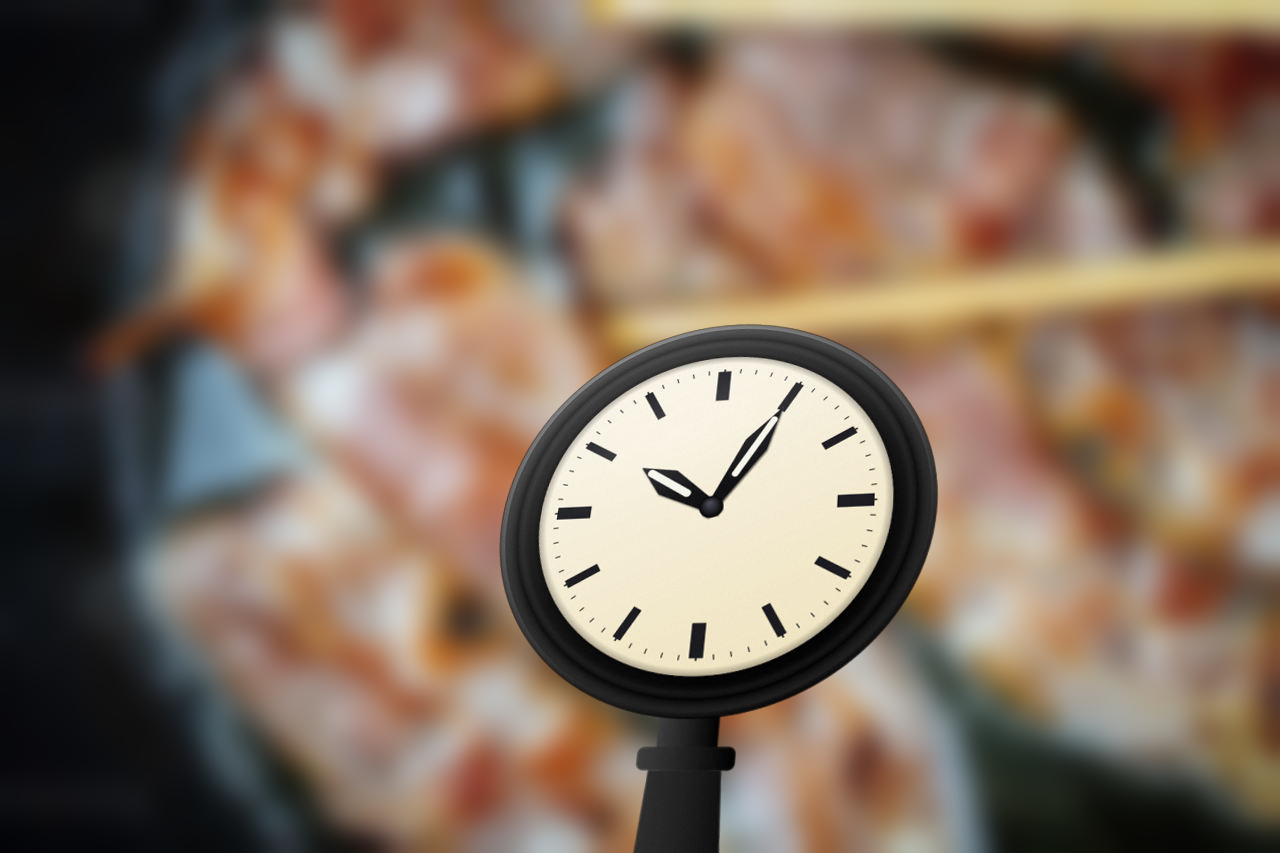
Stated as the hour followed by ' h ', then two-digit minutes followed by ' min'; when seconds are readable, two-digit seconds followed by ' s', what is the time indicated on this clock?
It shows 10 h 05 min
